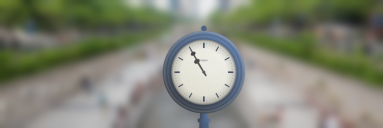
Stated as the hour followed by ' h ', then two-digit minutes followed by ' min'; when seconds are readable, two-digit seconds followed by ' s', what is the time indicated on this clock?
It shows 10 h 55 min
